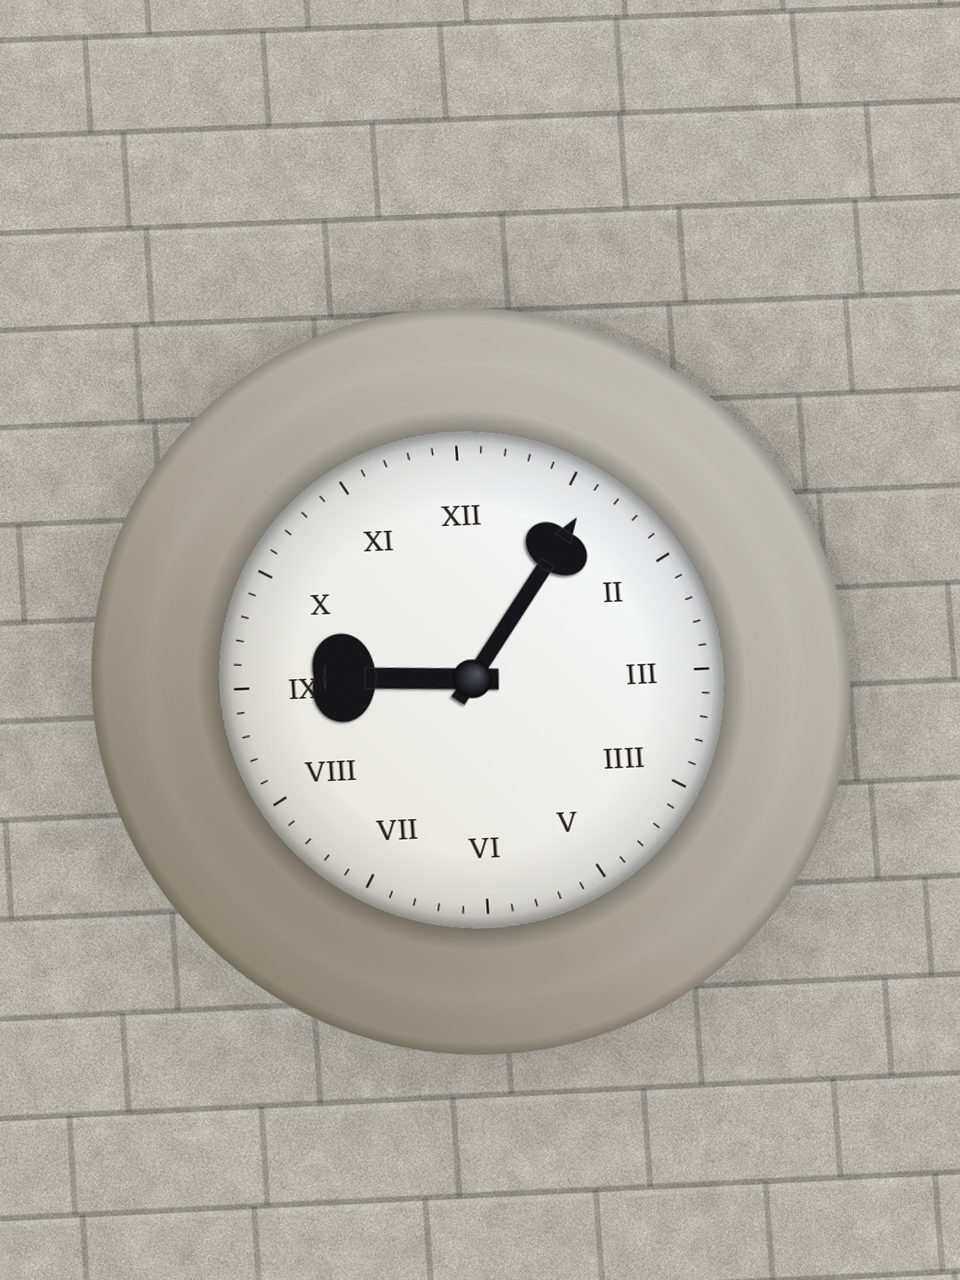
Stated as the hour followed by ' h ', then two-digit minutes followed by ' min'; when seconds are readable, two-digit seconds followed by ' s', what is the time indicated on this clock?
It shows 9 h 06 min
